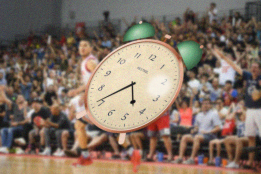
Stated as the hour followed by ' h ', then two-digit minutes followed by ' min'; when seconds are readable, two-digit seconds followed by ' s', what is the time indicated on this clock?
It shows 4 h 36 min
